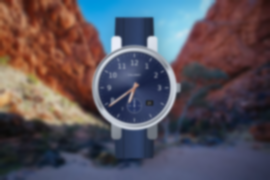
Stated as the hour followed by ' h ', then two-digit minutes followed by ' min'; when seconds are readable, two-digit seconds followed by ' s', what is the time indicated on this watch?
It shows 6 h 39 min
